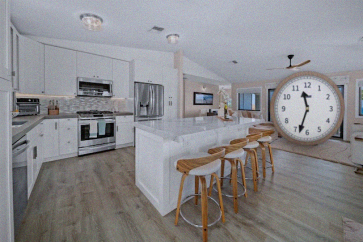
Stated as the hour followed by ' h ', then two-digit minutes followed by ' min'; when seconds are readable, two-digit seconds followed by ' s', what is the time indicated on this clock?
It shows 11 h 33 min
